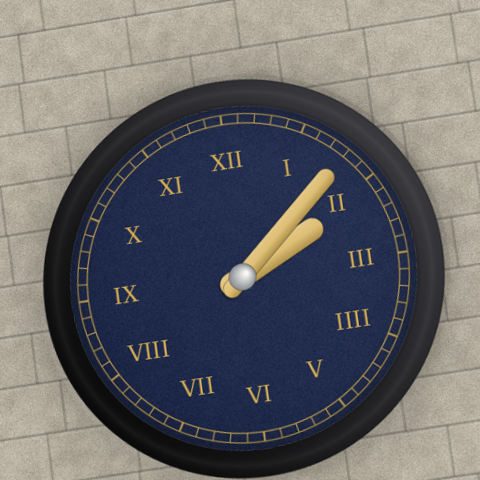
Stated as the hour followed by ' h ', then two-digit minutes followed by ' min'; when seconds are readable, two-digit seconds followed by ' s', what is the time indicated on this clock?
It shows 2 h 08 min
